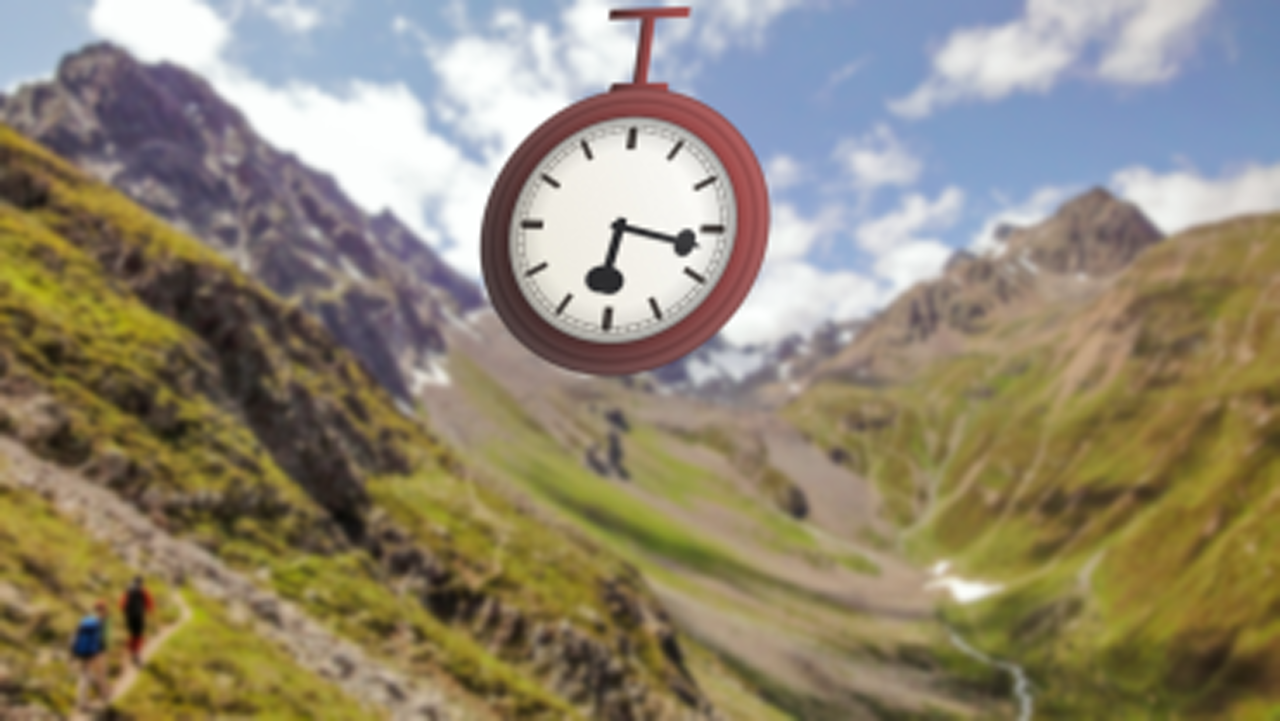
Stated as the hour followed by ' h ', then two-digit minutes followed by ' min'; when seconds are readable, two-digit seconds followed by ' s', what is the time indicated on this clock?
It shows 6 h 17 min
